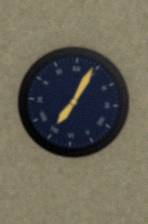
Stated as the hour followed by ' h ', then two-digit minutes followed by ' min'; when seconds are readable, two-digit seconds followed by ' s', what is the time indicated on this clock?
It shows 7 h 04 min
